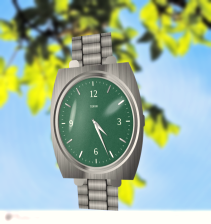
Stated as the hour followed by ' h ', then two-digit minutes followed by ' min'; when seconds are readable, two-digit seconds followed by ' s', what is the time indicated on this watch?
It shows 4 h 26 min
